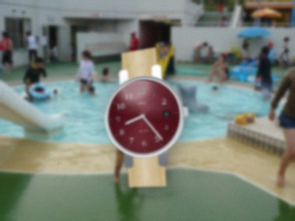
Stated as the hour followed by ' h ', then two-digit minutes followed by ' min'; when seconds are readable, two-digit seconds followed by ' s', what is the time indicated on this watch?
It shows 8 h 24 min
